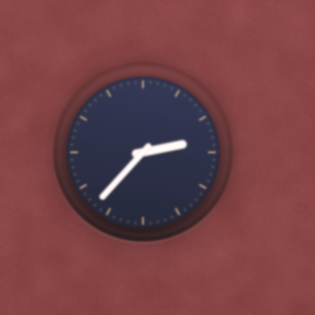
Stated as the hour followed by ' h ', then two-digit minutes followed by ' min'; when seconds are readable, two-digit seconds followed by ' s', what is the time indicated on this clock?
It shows 2 h 37 min
